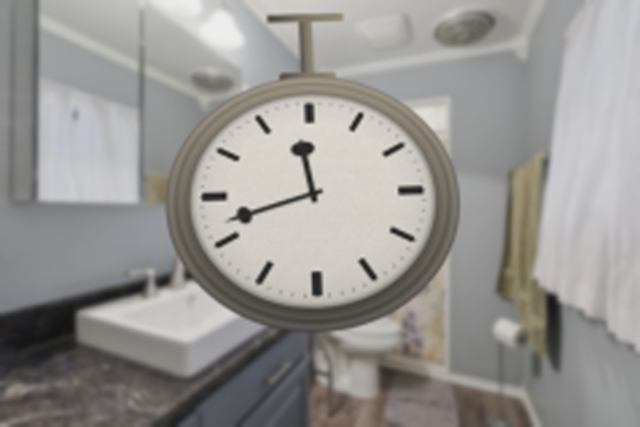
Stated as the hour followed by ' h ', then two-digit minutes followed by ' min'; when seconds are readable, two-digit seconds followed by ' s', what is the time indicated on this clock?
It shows 11 h 42 min
